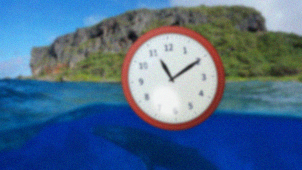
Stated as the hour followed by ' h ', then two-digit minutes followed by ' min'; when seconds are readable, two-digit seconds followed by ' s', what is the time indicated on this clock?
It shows 11 h 10 min
